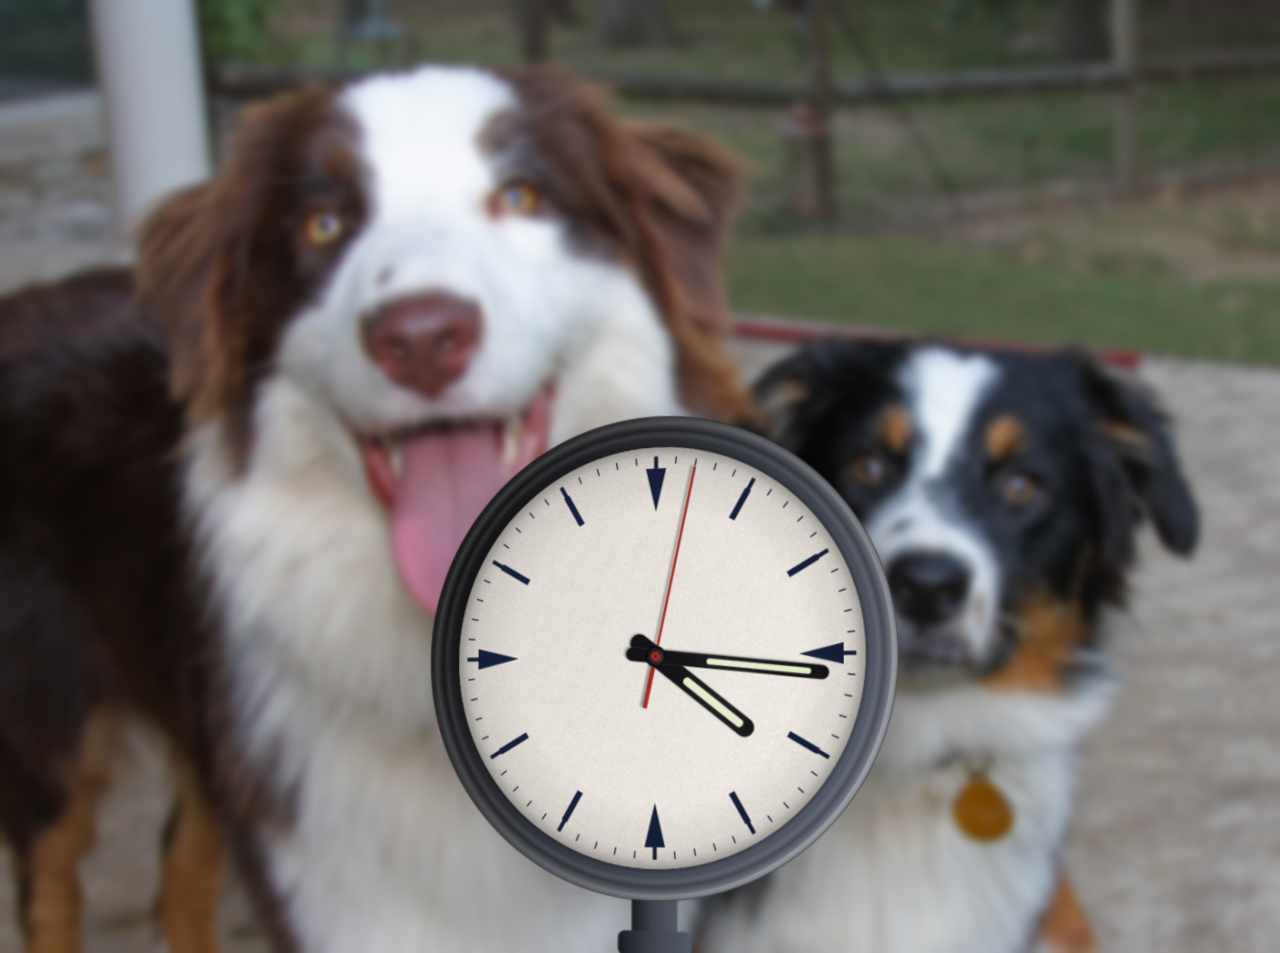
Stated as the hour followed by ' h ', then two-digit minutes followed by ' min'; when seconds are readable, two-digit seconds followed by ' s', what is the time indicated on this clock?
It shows 4 h 16 min 02 s
